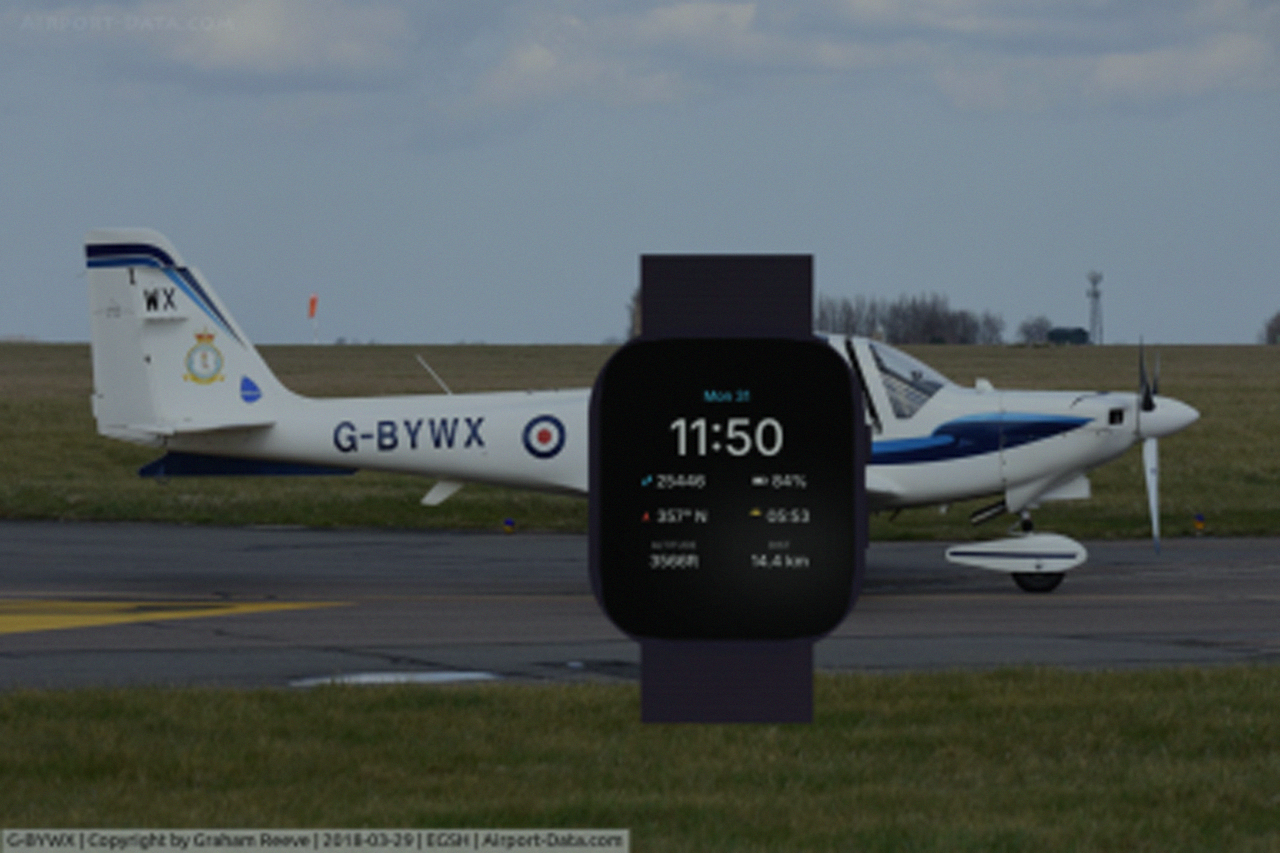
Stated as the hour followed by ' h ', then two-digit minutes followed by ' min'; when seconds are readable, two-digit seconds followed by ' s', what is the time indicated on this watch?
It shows 11 h 50 min
